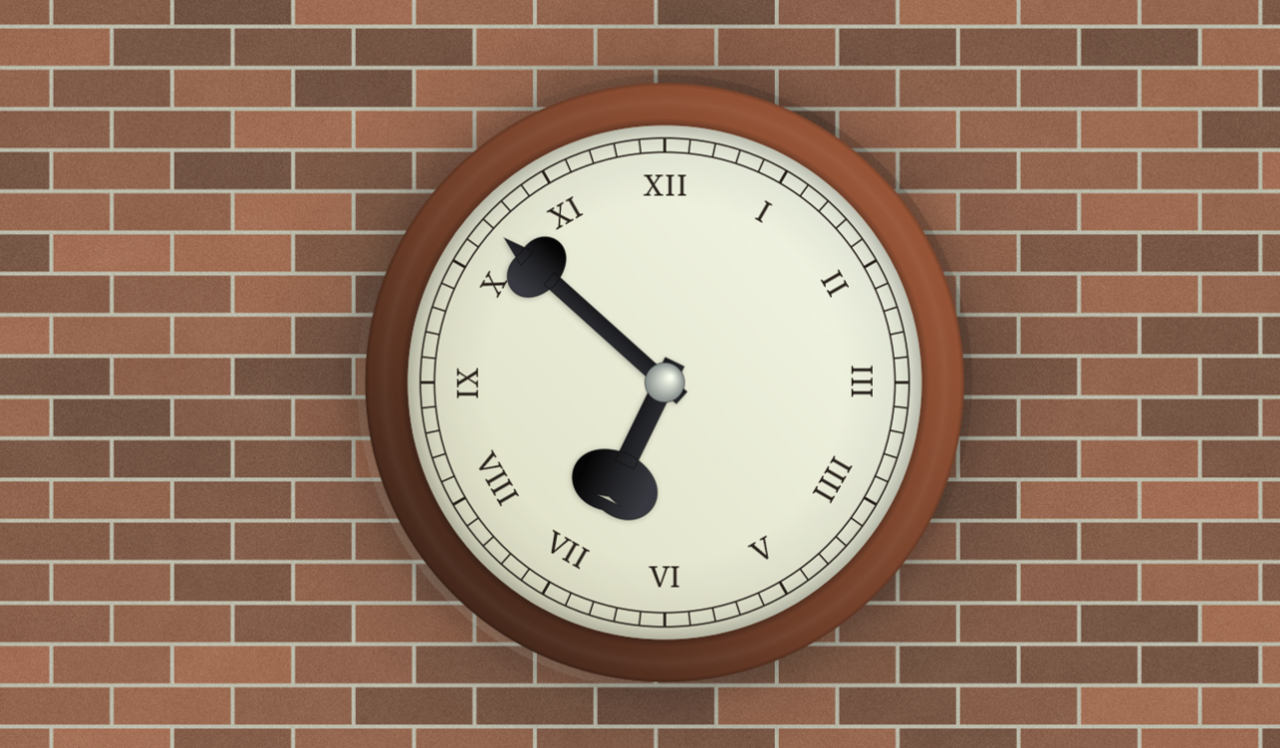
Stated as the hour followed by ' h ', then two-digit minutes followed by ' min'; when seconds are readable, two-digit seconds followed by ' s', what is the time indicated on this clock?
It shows 6 h 52 min
